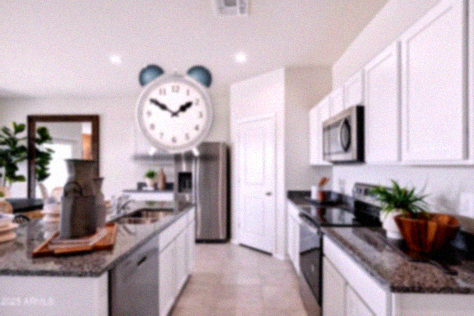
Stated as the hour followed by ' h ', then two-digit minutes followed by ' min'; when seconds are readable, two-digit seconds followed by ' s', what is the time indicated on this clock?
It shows 1 h 50 min
